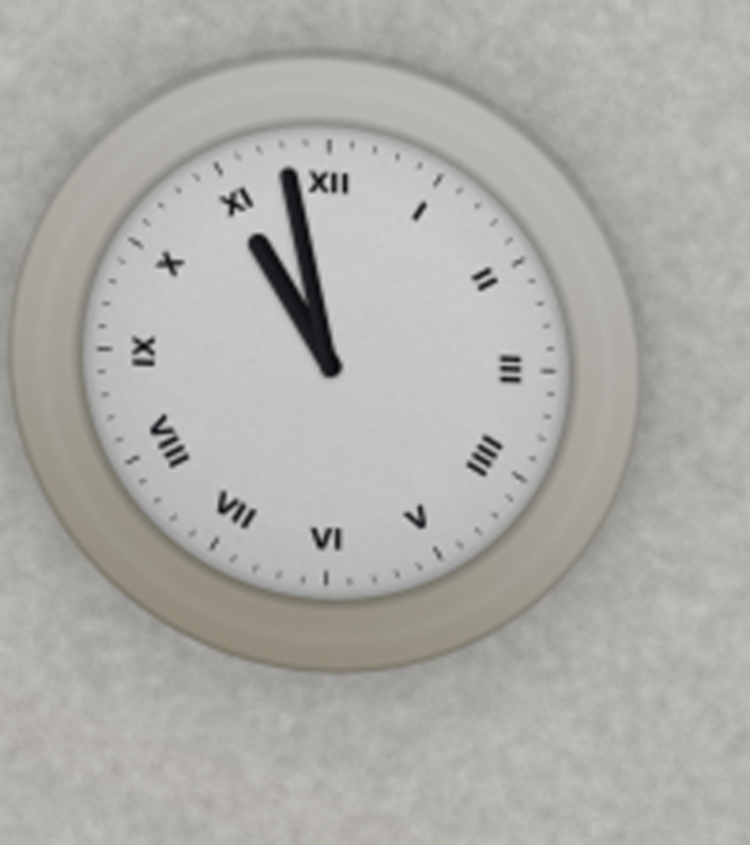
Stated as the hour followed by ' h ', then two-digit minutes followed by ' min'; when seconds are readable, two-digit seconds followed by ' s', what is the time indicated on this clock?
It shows 10 h 58 min
